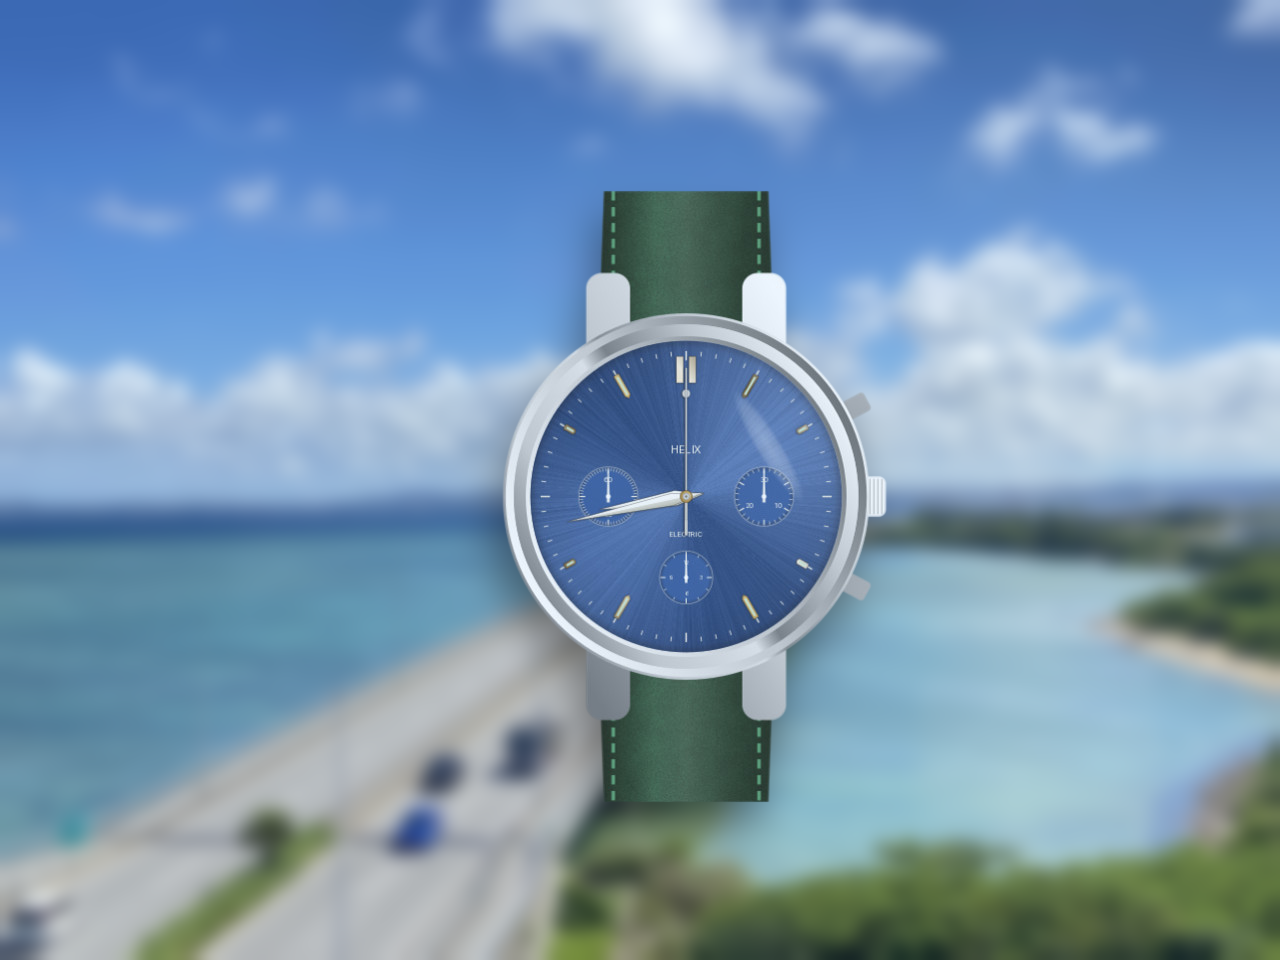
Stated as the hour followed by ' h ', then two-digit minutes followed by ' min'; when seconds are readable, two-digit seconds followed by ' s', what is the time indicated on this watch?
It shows 8 h 43 min
